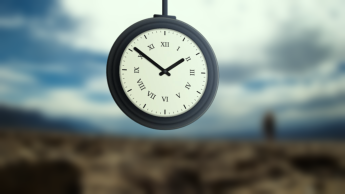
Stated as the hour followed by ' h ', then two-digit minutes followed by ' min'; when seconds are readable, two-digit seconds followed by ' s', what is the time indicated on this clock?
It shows 1 h 51 min
